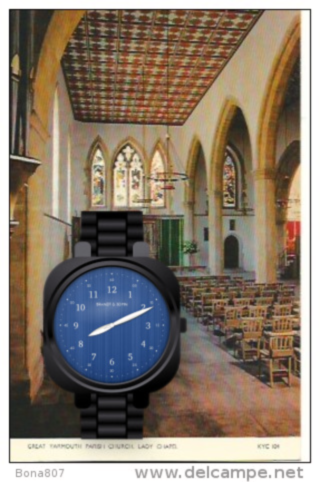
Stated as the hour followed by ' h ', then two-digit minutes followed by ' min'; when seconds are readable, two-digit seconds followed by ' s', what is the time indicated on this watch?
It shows 8 h 11 min
